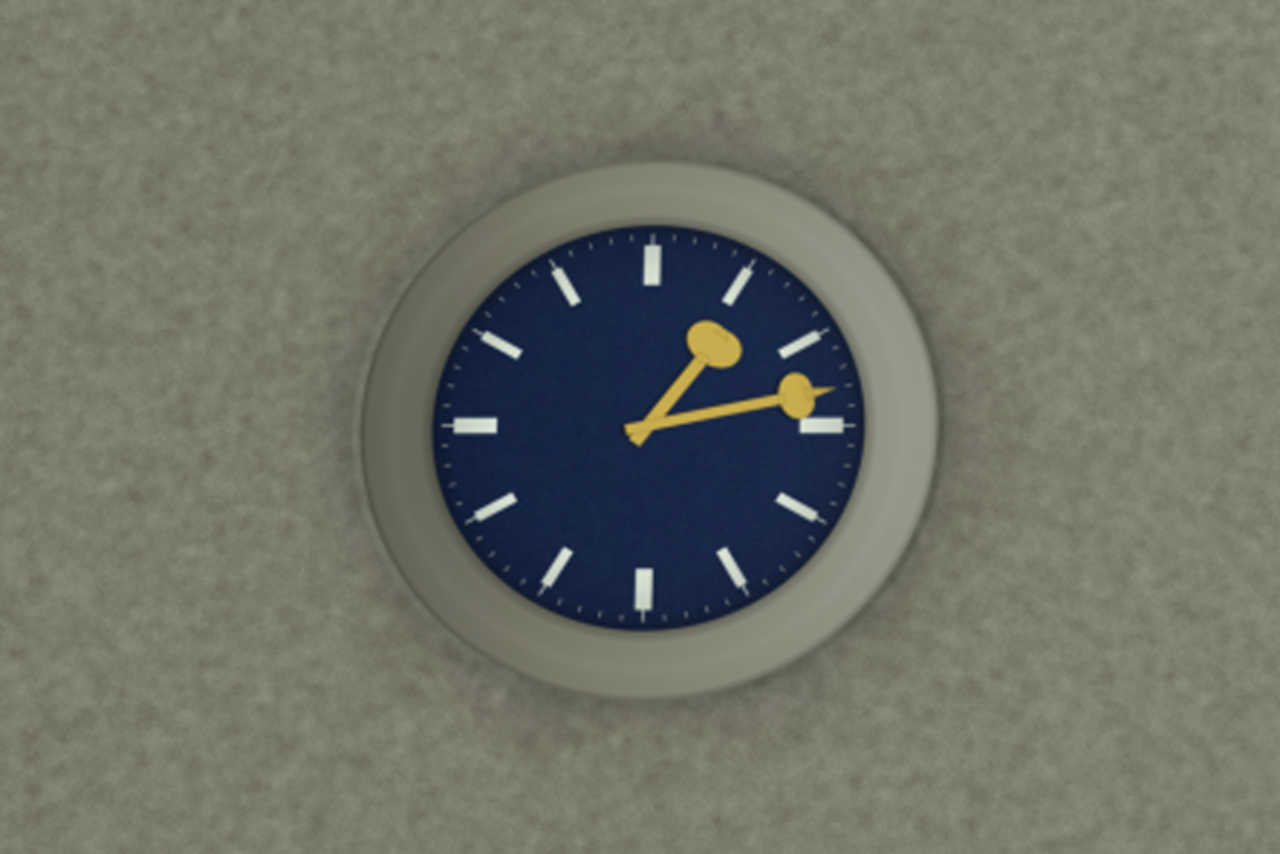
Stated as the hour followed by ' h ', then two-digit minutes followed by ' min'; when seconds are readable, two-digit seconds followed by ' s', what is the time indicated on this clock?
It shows 1 h 13 min
